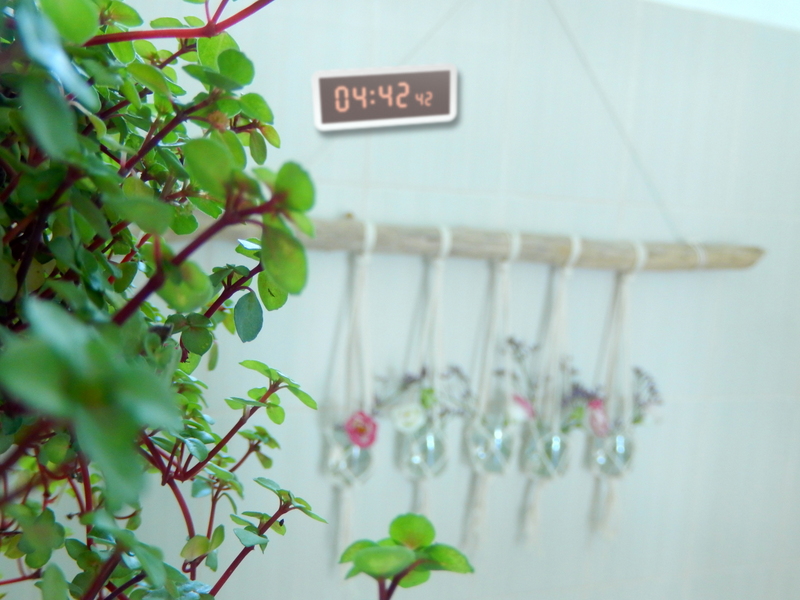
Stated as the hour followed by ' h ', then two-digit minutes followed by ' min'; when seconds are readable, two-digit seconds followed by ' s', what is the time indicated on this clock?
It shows 4 h 42 min 42 s
